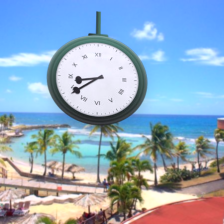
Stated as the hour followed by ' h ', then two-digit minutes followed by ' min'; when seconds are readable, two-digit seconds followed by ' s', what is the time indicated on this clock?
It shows 8 h 39 min
